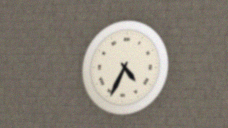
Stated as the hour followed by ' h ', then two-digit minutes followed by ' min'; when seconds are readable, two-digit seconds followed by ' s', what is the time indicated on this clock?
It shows 4 h 34 min
